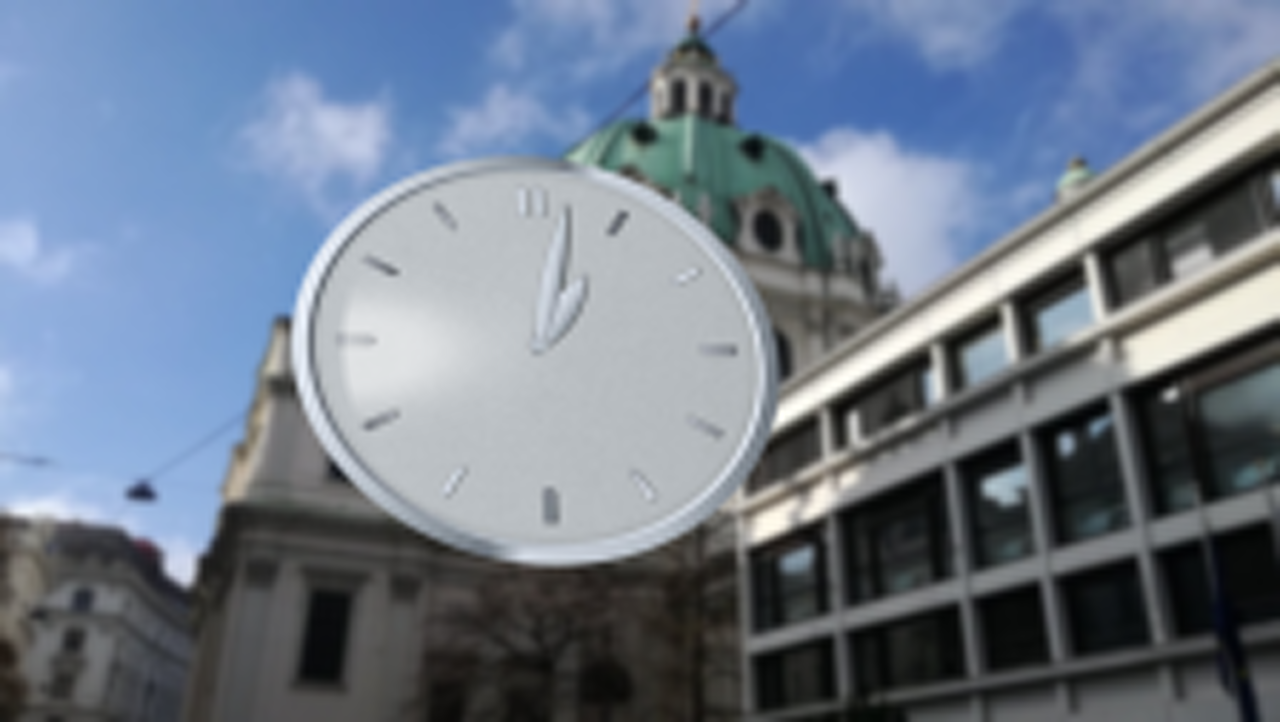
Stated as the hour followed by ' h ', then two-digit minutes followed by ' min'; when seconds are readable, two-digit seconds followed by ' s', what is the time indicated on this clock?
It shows 1 h 02 min
